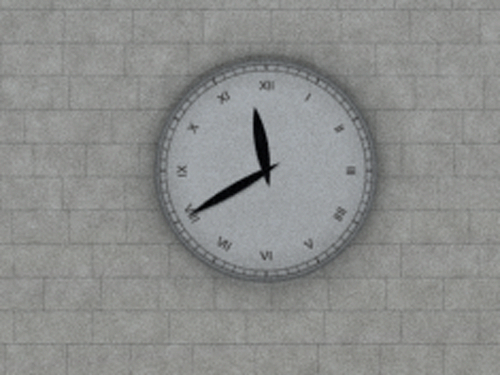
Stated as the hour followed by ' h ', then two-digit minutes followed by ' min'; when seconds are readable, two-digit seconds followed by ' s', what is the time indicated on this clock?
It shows 11 h 40 min
